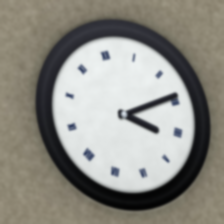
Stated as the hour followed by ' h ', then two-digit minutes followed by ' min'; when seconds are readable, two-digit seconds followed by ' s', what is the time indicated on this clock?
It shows 4 h 14 min
